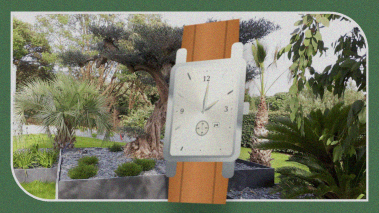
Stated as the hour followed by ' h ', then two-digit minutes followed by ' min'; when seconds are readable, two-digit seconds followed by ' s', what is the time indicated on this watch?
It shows 2 h 01 min
